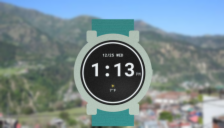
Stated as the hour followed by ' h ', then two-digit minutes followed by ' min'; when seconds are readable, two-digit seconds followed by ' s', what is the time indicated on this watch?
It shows 1 h 13 min
